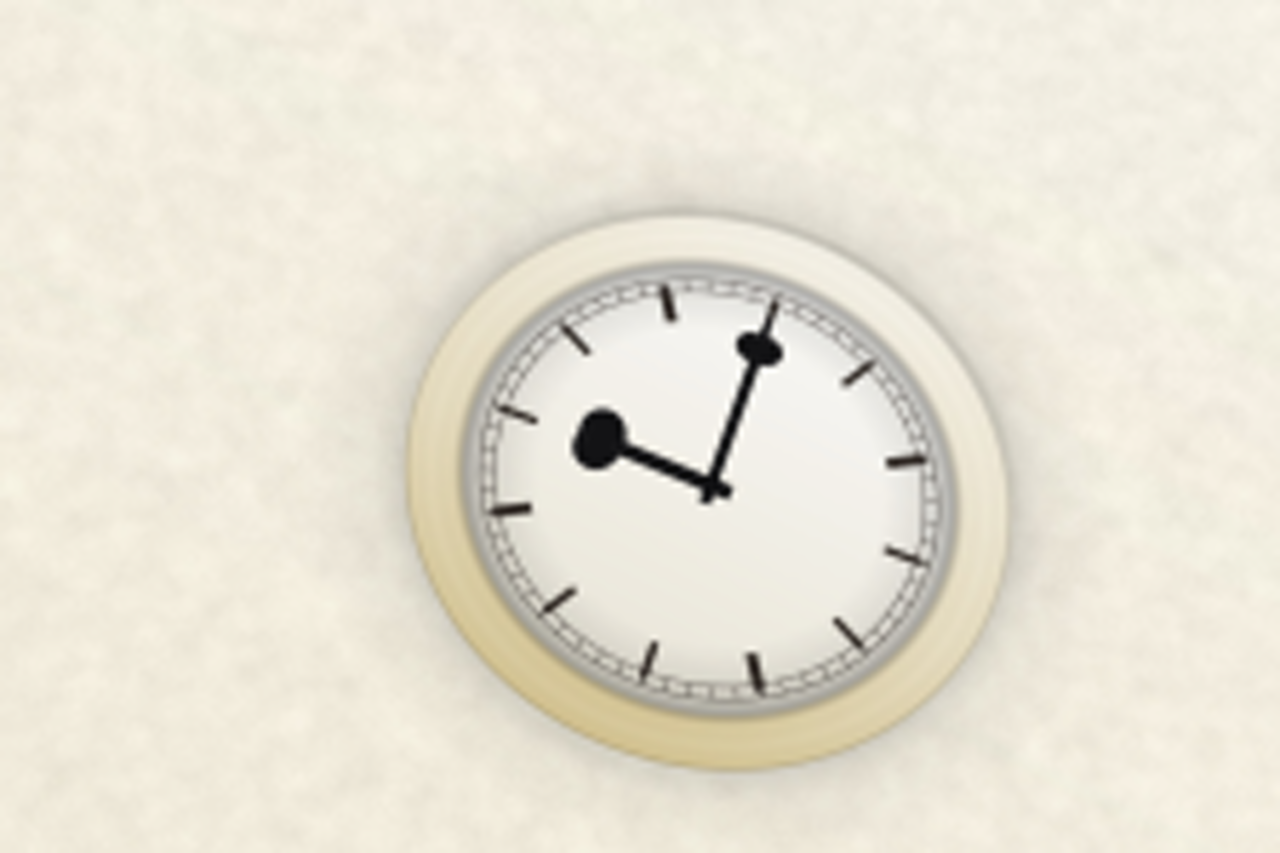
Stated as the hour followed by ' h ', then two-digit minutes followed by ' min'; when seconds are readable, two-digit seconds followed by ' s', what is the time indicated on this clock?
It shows 10 h 05 min
